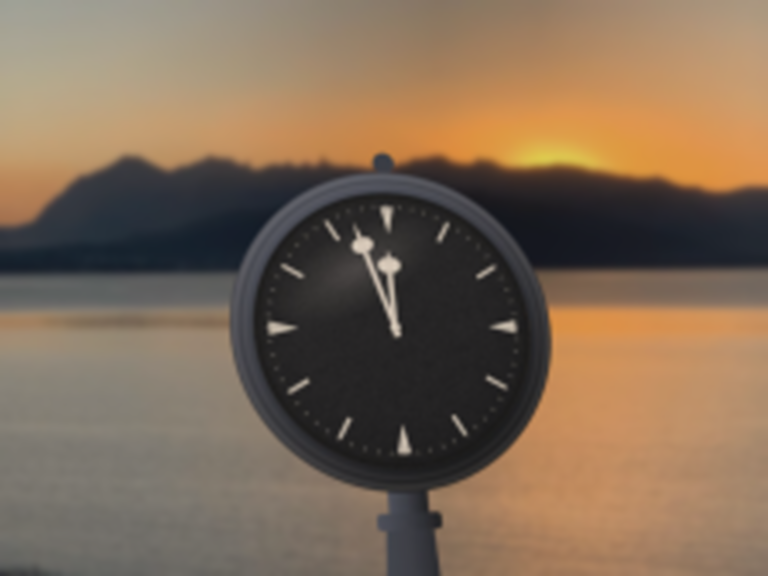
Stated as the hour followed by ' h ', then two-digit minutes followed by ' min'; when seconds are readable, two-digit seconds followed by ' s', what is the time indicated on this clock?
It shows 11 h 57 min
